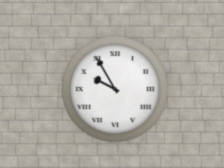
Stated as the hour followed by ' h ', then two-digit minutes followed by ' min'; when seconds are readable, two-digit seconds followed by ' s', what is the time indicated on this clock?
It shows 9 h 55 min
